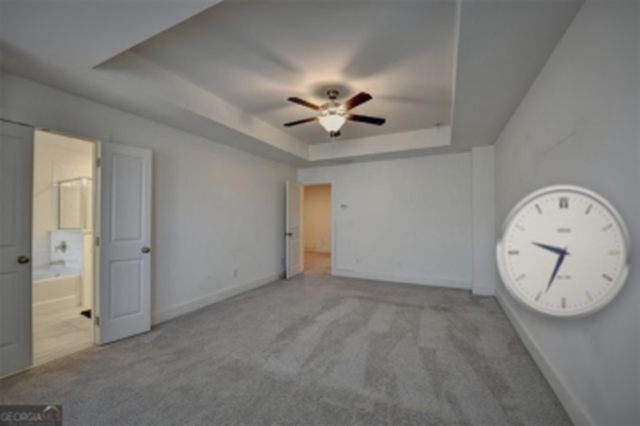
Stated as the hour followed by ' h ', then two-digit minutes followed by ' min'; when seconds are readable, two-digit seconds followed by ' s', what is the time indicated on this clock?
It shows 9 h 34 min
